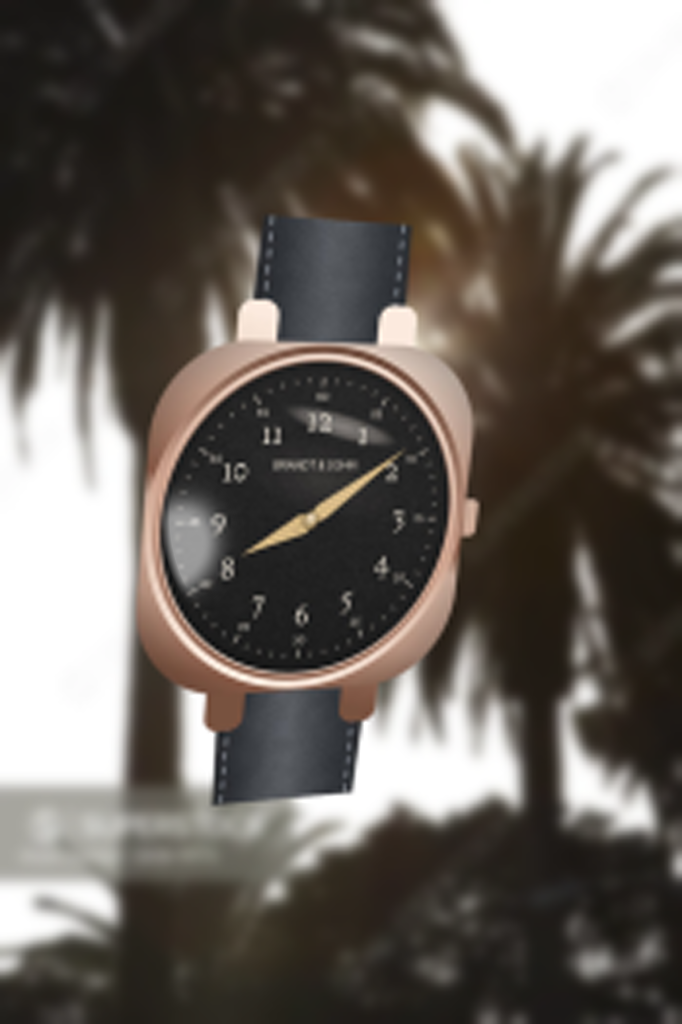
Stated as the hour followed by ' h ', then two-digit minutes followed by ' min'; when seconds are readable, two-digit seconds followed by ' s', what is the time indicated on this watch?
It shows 8 h 09 min
